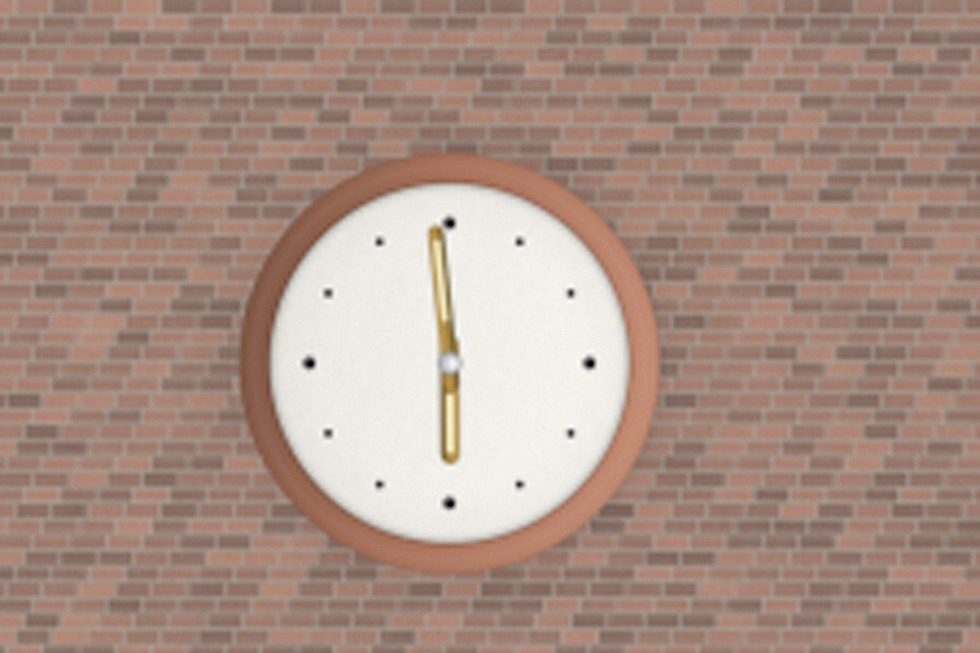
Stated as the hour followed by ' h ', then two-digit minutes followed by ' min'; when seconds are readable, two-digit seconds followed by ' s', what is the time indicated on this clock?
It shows 5 h 59 min
